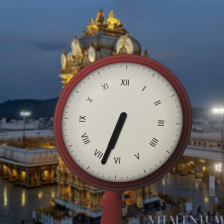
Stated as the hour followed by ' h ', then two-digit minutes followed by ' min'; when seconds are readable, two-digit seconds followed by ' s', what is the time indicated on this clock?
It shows 6 h 33 min
